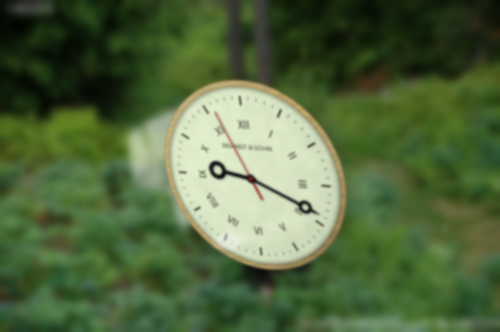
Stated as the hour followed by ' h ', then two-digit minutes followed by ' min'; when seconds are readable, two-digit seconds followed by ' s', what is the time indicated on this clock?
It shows 9 h 18 min 56 s
